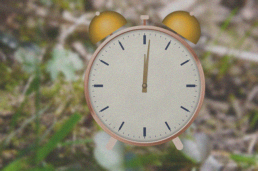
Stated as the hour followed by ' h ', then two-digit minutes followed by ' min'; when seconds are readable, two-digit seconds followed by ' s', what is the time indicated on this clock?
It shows 12 h 01 min
